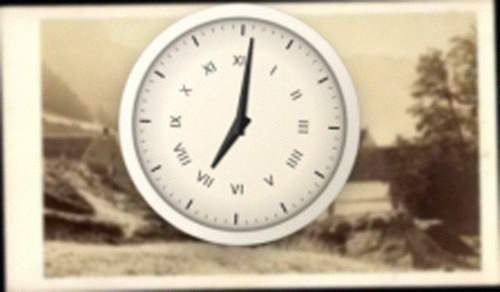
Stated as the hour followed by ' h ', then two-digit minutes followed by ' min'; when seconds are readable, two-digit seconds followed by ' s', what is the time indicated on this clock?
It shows 7 h 01 min
